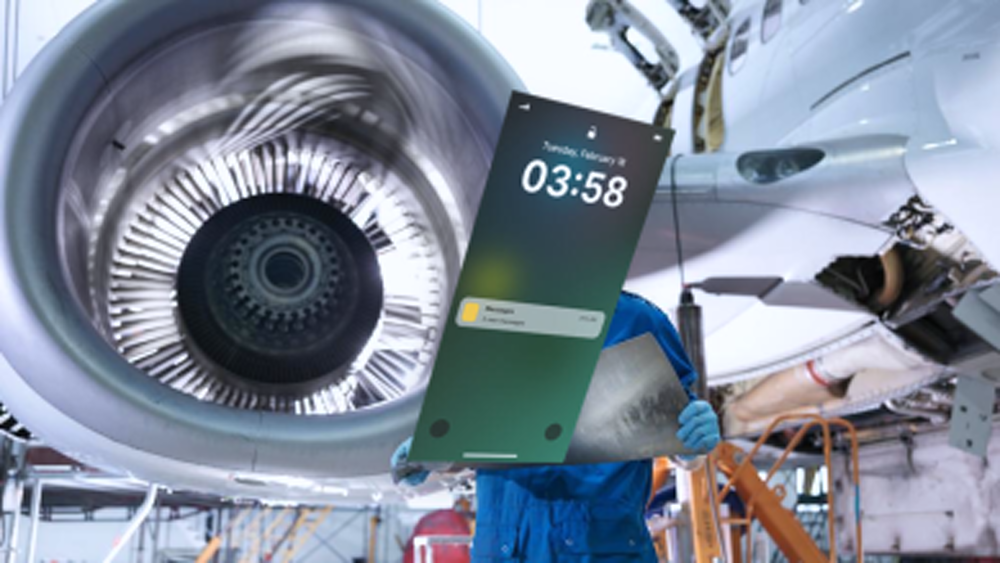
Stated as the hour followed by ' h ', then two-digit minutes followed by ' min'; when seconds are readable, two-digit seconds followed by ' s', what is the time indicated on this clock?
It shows 3 h 58 min
